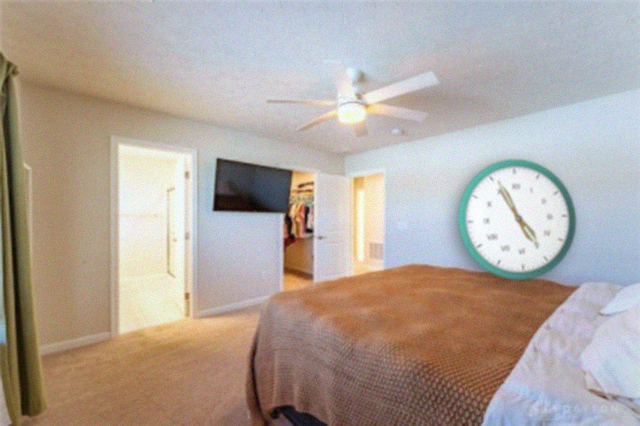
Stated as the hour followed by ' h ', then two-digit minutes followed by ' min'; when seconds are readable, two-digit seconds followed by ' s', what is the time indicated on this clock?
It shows 4 h 56 min
